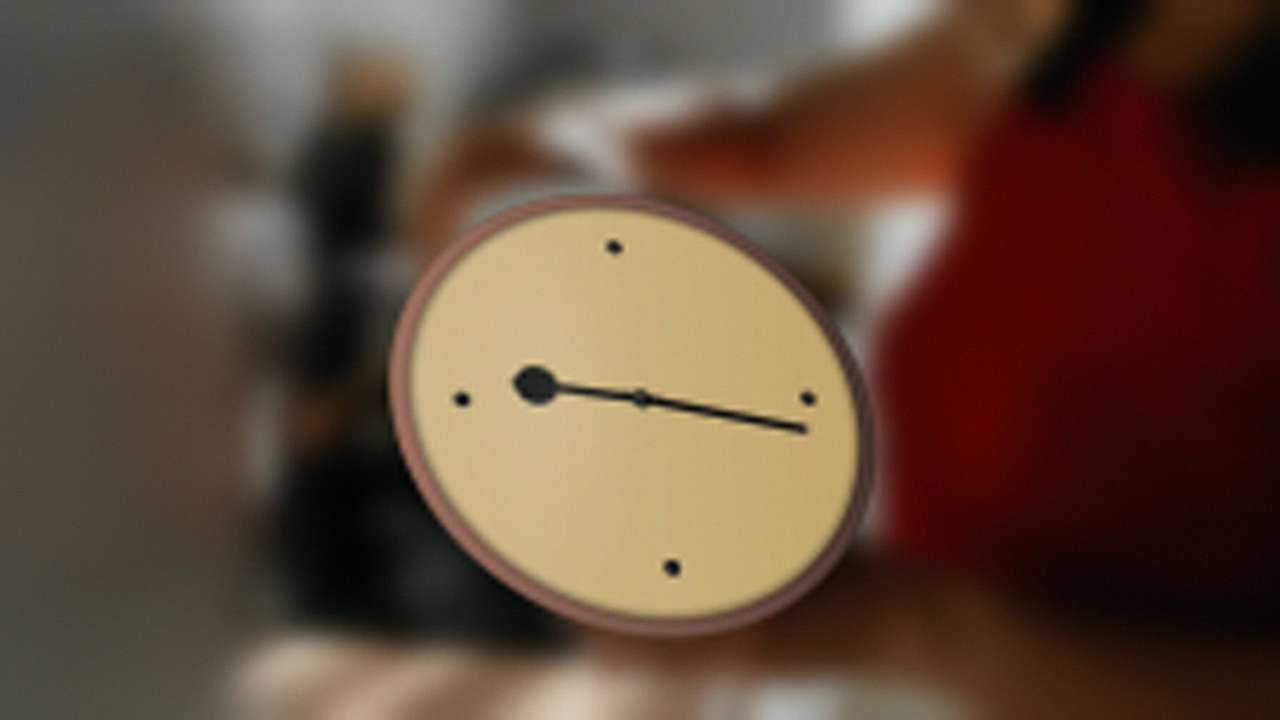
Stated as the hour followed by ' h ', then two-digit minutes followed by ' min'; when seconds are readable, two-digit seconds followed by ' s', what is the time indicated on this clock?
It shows 9 h 17 min
